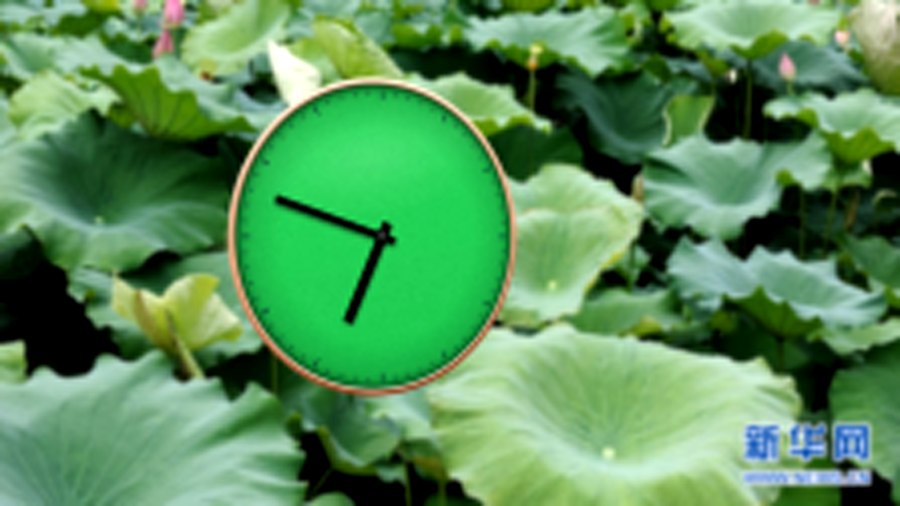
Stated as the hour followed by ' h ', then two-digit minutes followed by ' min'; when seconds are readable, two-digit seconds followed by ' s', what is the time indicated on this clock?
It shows 6 h 48 min
